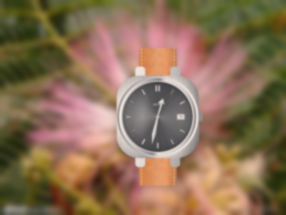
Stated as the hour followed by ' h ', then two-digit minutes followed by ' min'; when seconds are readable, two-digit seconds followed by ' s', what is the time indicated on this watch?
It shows 12 h 32 min
